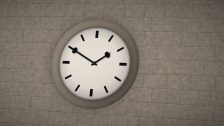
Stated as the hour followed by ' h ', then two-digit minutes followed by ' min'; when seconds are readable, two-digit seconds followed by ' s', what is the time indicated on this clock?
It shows 1 h 50 min
